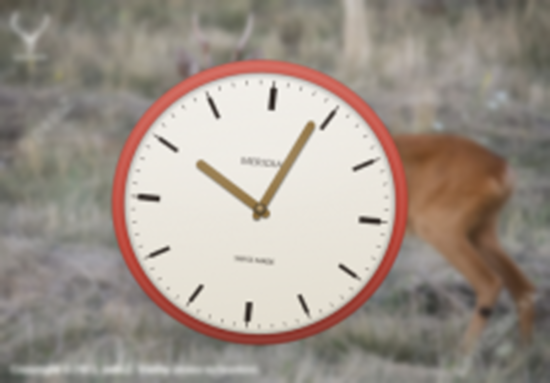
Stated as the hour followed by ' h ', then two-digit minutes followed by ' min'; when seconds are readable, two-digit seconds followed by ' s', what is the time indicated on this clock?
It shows 10 h 04 min
